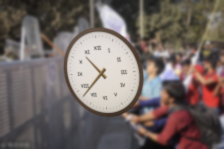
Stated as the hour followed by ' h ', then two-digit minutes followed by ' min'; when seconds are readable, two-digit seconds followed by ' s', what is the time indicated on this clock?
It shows 10 h 38 min
